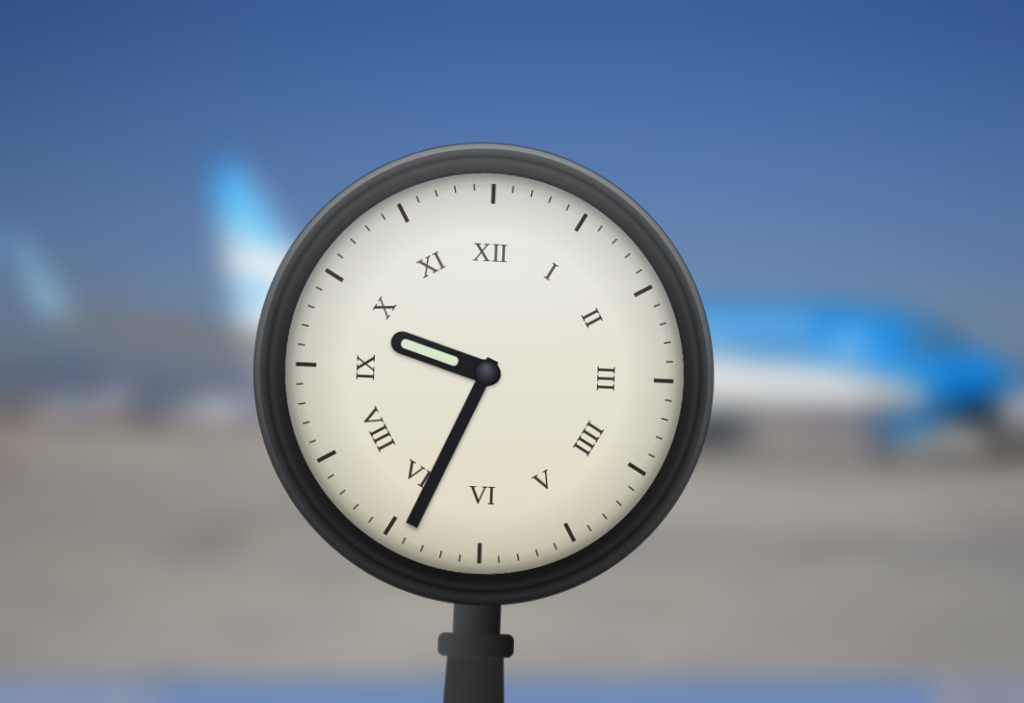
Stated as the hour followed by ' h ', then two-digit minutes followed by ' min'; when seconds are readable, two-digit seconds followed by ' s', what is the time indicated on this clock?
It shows 9 h 34 min
